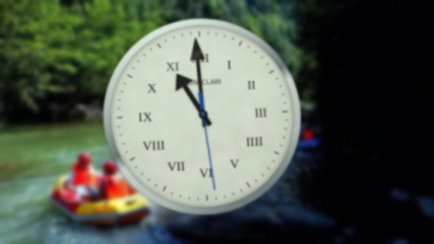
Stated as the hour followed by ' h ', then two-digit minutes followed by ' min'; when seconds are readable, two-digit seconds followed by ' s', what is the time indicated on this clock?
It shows 10 h 59 min 29 s
